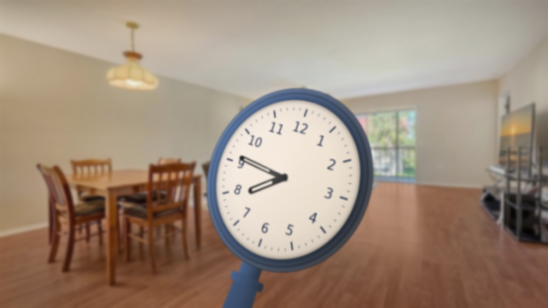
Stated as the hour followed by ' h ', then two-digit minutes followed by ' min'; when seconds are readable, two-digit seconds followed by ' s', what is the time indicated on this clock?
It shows 7 h 46 min
